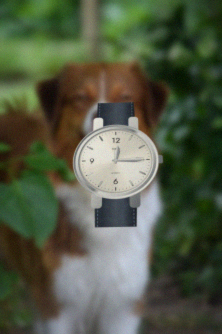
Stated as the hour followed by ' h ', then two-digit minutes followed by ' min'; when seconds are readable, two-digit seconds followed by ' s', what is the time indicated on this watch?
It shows 12 h 15 min
